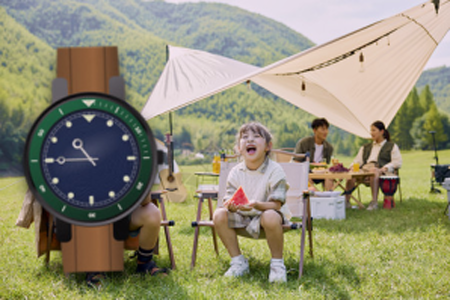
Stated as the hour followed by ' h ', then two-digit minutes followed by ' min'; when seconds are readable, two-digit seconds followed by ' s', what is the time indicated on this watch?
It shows 10 h 45 min
